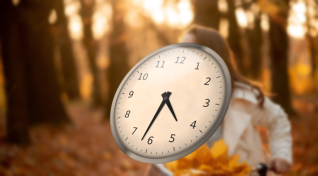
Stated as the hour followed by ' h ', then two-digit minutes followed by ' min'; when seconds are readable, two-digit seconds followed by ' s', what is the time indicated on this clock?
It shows 4 h 32 min
